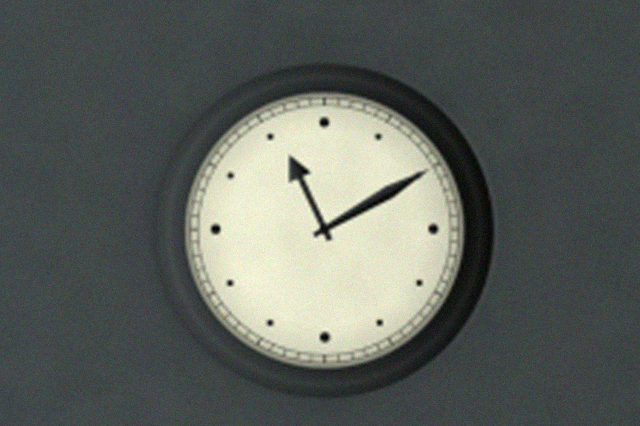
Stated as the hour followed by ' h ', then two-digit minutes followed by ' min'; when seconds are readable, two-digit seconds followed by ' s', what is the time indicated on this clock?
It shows 11 h 10 min
